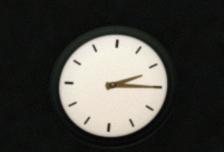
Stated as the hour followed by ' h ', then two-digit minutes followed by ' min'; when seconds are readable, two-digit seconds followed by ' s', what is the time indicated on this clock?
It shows 2 h 15 min
